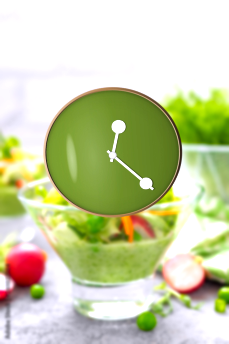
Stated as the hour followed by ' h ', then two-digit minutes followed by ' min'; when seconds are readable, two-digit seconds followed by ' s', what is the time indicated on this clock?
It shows 12 h 22 min
